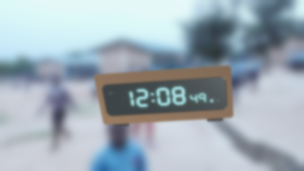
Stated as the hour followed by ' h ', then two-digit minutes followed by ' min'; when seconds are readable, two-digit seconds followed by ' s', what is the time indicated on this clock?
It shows 12 h 08 min
